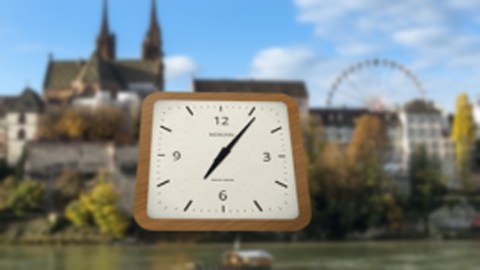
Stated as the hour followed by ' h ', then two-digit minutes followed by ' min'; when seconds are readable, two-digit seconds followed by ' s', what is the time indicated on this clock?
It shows 7 h 06 min
